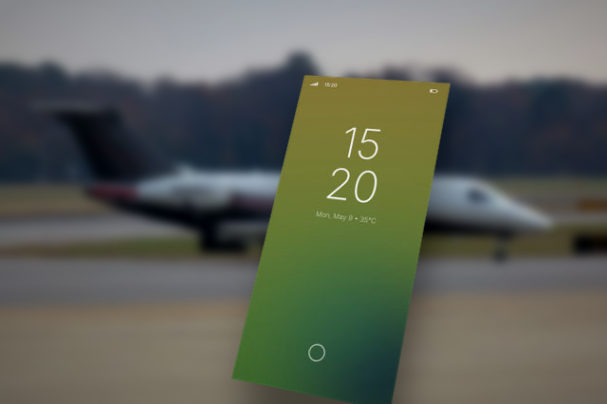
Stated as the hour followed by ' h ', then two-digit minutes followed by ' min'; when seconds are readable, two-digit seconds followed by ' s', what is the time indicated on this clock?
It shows 15 h 20 min
